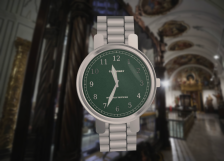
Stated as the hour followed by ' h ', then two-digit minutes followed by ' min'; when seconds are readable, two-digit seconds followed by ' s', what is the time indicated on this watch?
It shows 11 h 34 min
